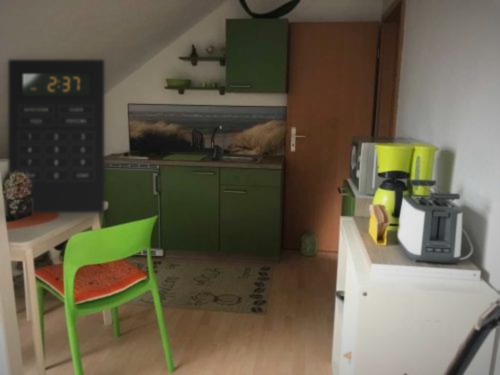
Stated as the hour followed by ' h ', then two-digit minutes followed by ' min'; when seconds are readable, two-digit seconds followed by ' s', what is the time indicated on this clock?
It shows 2 h 37 min
